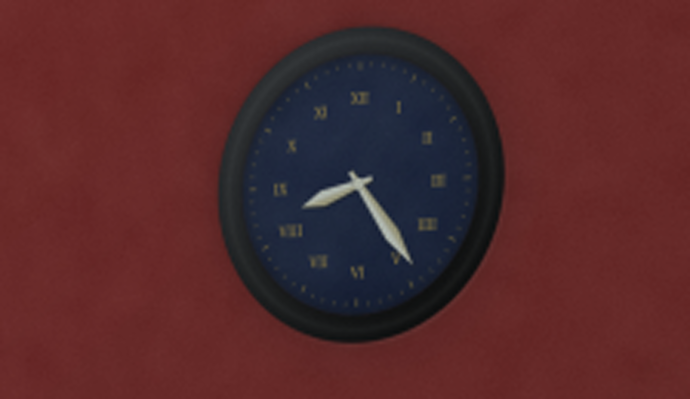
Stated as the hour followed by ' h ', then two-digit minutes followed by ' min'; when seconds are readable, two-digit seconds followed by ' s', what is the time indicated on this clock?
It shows 8 h 24 min
